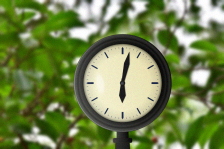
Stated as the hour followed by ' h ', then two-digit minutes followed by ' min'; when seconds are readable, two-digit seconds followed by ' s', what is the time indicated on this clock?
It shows 6 h 02 min
